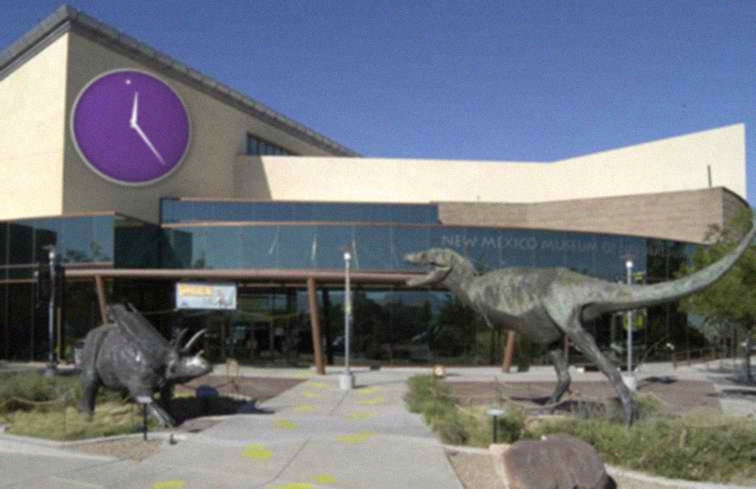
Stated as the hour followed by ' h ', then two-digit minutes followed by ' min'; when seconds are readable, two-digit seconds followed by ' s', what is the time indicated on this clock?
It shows 12 h 25 min
